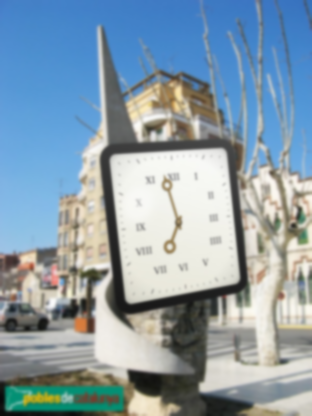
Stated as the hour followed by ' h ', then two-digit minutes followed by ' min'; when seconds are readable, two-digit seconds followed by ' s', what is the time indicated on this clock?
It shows 6 h 58 min
